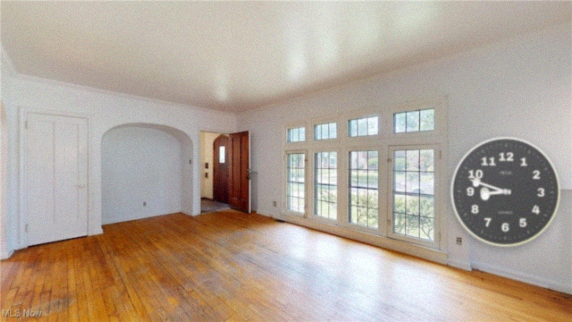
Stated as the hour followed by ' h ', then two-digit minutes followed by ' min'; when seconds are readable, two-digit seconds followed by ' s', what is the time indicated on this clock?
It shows 8 h 48 min
